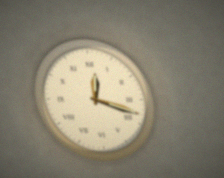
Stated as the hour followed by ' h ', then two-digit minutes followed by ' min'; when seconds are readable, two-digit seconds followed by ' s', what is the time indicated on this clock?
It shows 12 h 18 min
